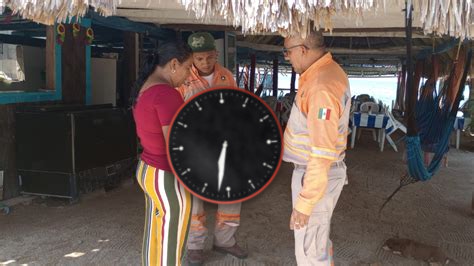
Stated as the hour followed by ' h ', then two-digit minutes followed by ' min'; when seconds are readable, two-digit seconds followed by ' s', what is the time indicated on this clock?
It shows 6 h 32 min
